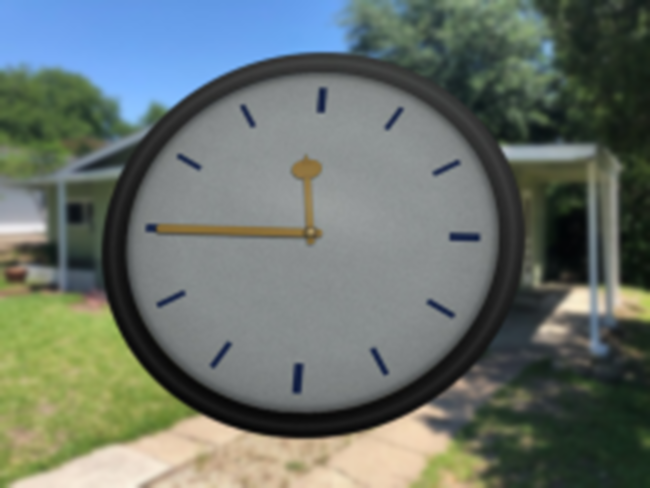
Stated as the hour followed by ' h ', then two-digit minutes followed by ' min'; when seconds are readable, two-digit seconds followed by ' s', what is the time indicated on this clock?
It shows 11 h 45 min
